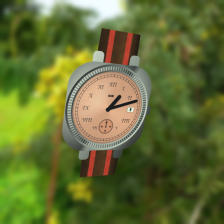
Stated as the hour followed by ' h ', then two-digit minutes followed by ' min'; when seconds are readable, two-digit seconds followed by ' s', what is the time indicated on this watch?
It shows 1 h 12 min
